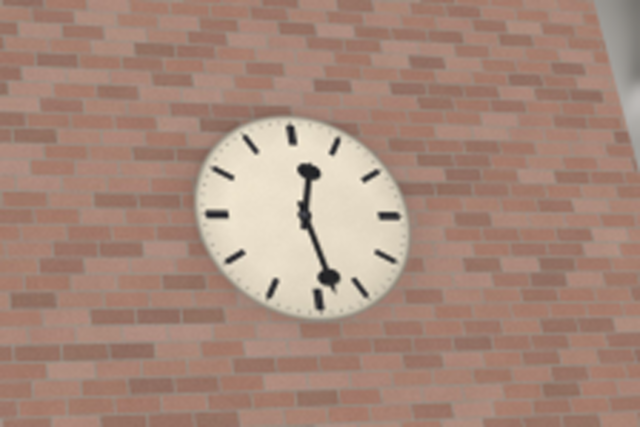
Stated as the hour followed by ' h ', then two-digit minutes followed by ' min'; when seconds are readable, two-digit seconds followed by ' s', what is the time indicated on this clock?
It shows 12 h 28 min
